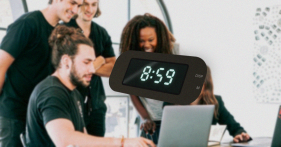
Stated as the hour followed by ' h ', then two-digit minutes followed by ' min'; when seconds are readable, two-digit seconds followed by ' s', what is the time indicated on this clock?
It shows 8 h 59 min
